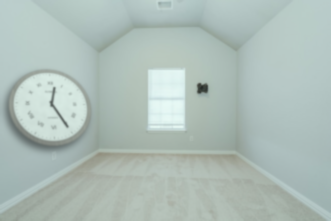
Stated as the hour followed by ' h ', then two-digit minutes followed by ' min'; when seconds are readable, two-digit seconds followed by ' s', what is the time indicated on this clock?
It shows 12 h 25 min
